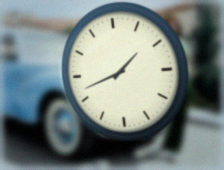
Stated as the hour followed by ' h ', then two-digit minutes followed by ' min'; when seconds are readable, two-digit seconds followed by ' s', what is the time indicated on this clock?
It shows 1 h 42 min
